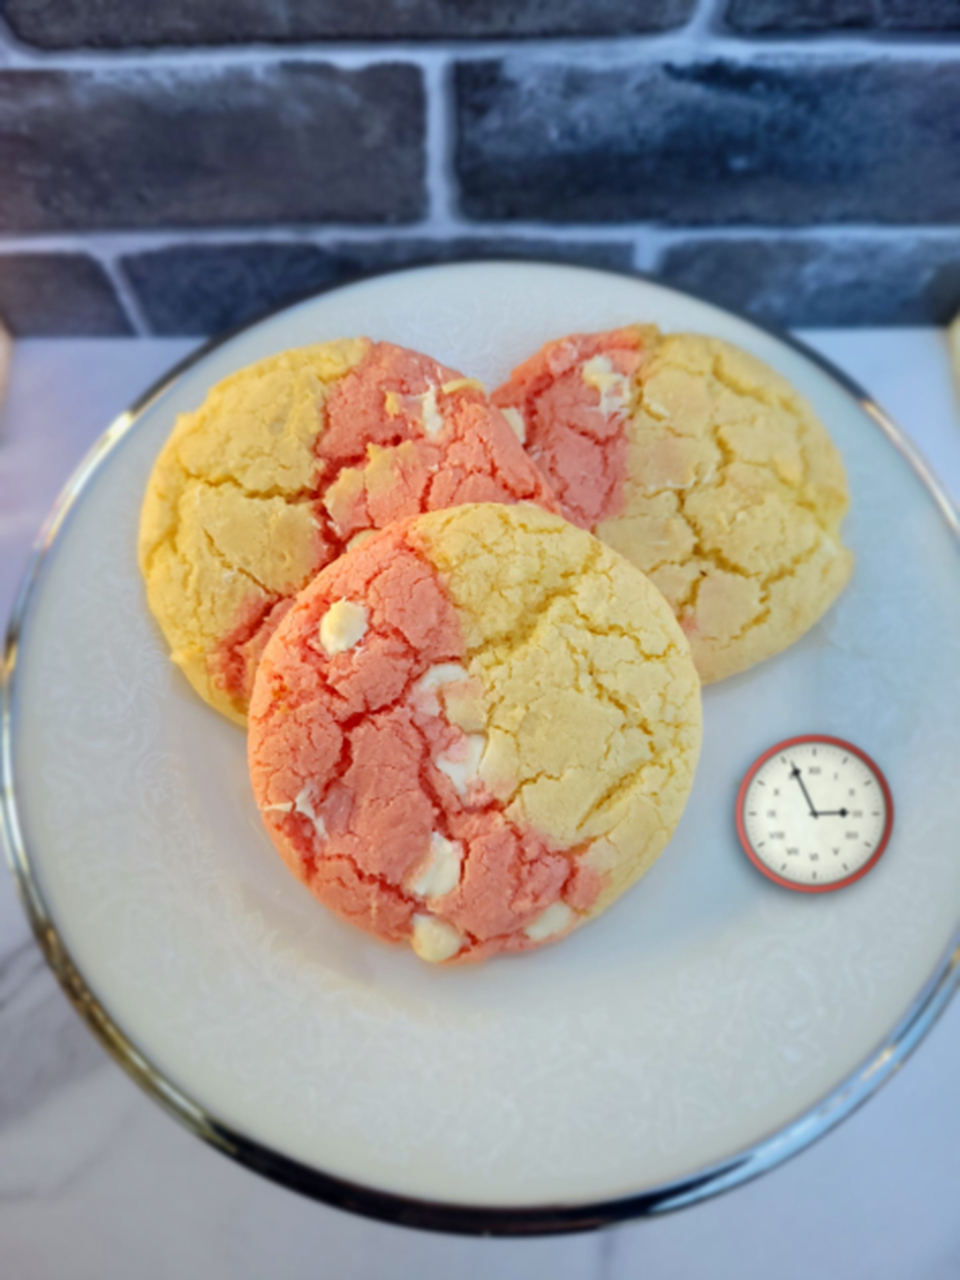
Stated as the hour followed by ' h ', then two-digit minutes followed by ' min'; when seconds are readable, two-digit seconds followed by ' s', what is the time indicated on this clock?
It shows 2 h 56 min
